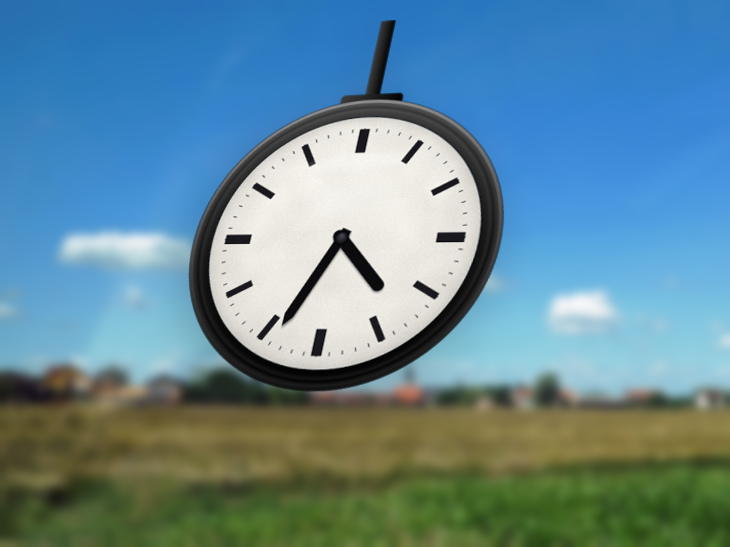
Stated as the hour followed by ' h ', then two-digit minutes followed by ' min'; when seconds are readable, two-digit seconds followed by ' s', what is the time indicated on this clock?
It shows 4 h 34 min
